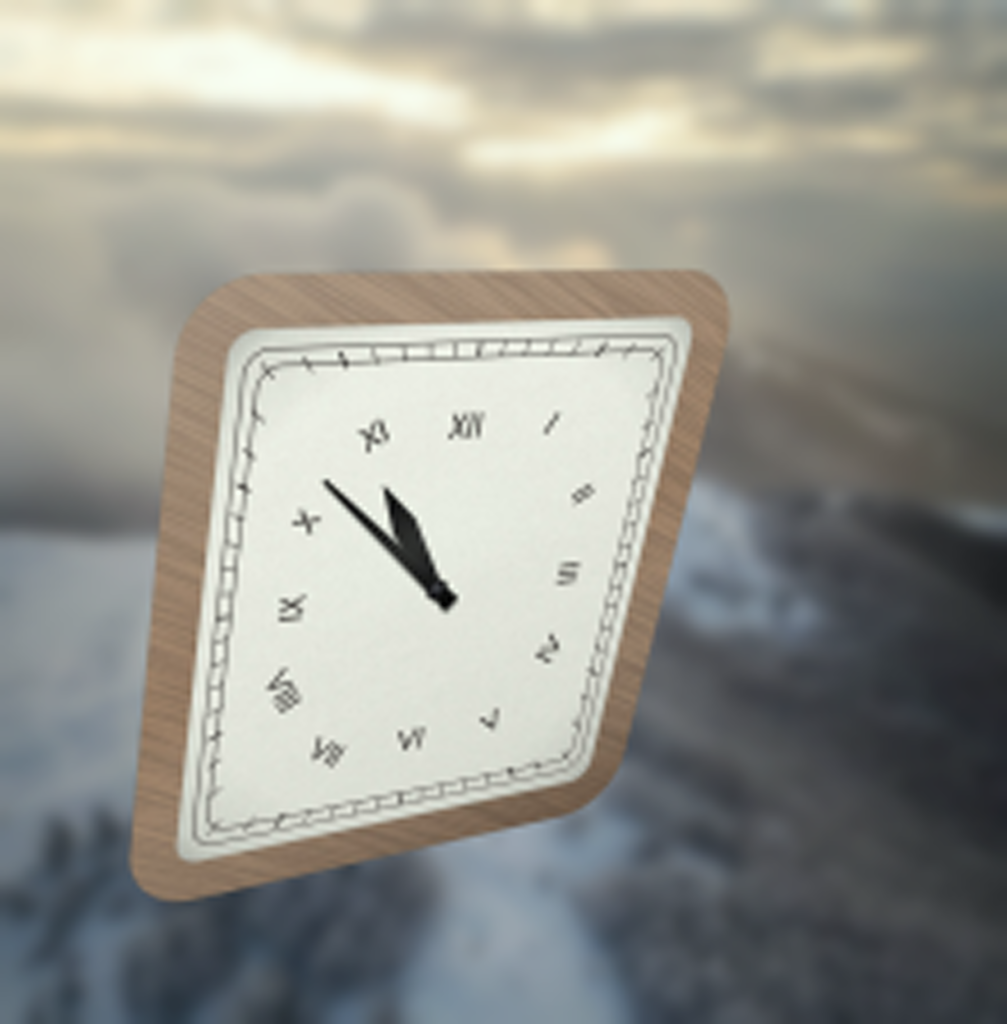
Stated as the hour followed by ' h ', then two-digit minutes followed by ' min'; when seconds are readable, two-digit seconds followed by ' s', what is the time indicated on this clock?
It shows 10 h 52 min
